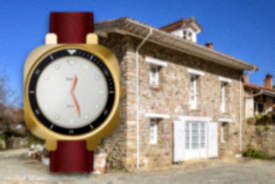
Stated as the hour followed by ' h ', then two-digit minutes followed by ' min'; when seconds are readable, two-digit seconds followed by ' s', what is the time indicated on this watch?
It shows 12 h 27 min
